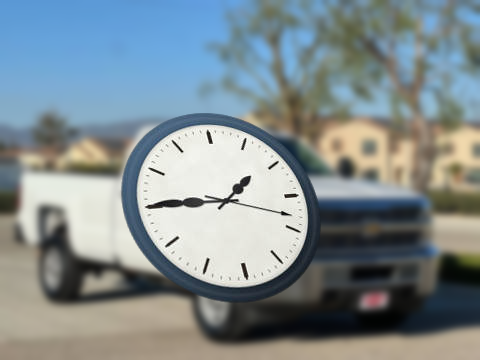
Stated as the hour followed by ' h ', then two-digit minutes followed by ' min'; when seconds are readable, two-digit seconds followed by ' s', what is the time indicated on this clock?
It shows 1 h 45 min 18 s
